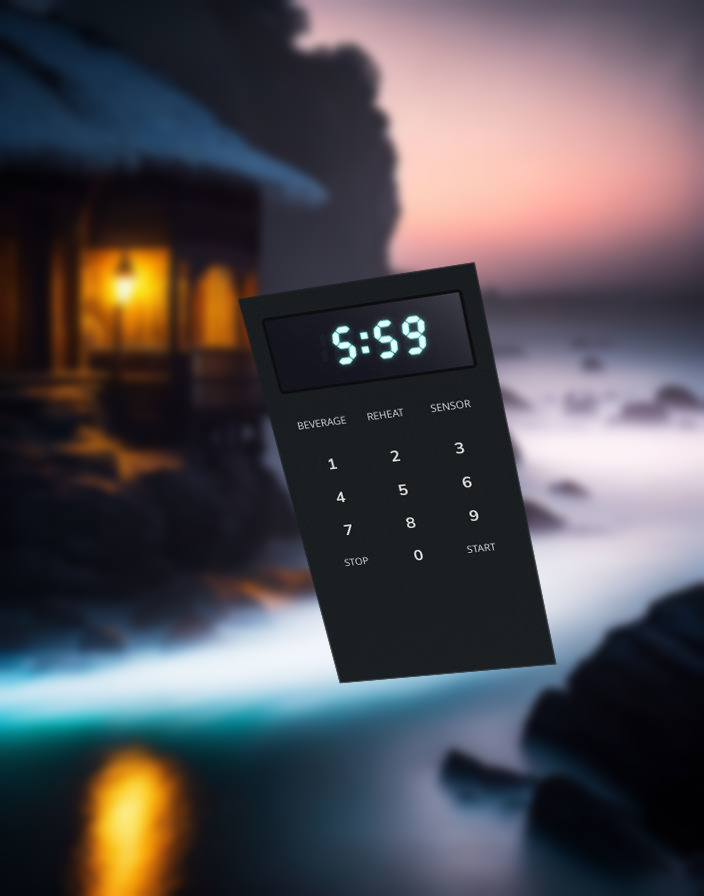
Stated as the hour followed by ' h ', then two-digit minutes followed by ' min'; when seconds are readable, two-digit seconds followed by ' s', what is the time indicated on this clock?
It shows 5 h 59 min
